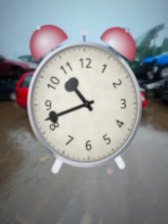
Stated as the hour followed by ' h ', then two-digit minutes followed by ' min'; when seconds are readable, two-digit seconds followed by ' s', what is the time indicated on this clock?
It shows 10 h 42 min
